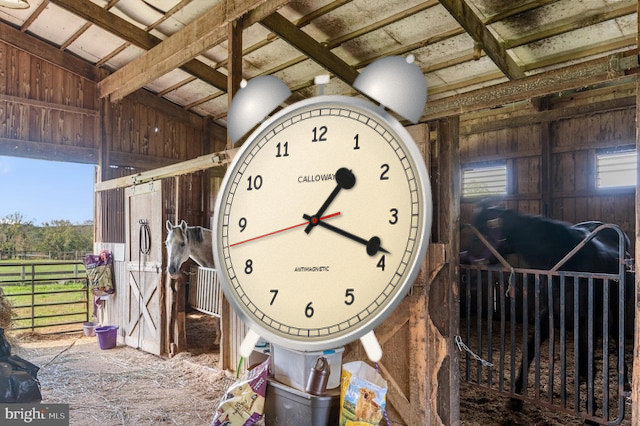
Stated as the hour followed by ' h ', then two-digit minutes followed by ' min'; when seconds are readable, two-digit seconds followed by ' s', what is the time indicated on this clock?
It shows 1 h 18 min 43 s
